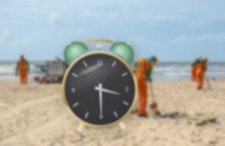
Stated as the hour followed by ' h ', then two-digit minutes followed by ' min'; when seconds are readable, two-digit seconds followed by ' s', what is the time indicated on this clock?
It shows 3 h 30 min
